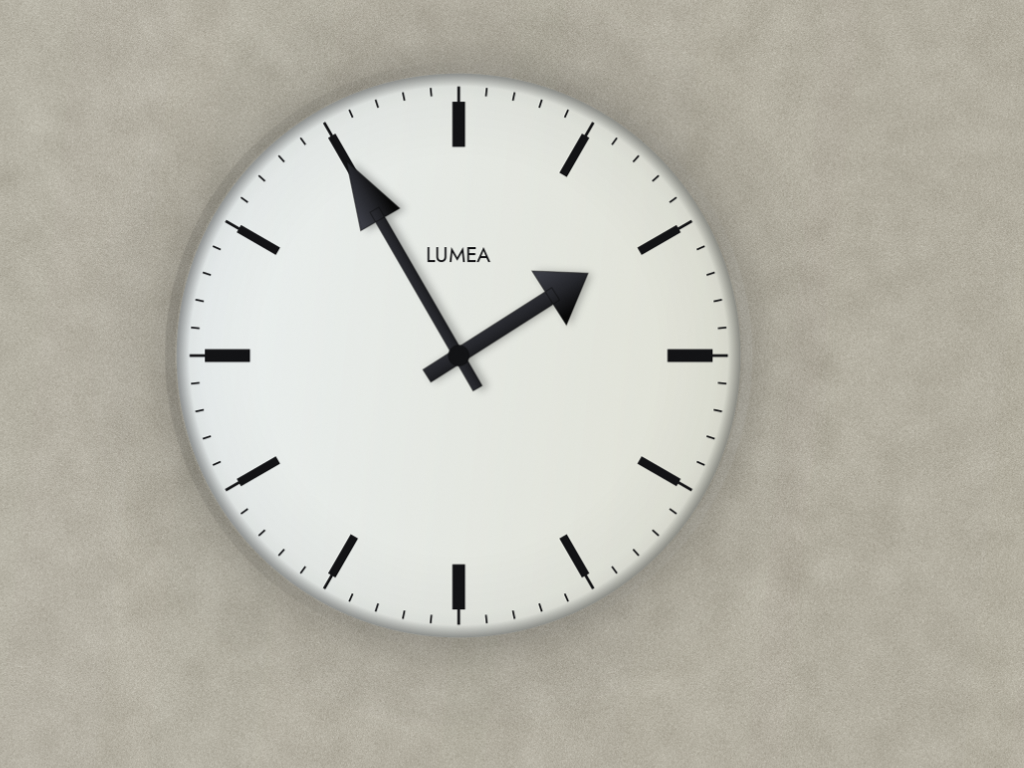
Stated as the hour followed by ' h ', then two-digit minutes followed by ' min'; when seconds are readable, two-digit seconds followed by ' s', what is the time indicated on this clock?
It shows 1 h 55 min
